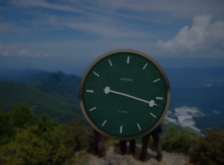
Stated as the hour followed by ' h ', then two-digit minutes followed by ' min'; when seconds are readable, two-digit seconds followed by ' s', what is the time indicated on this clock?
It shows 9 h 17 min
